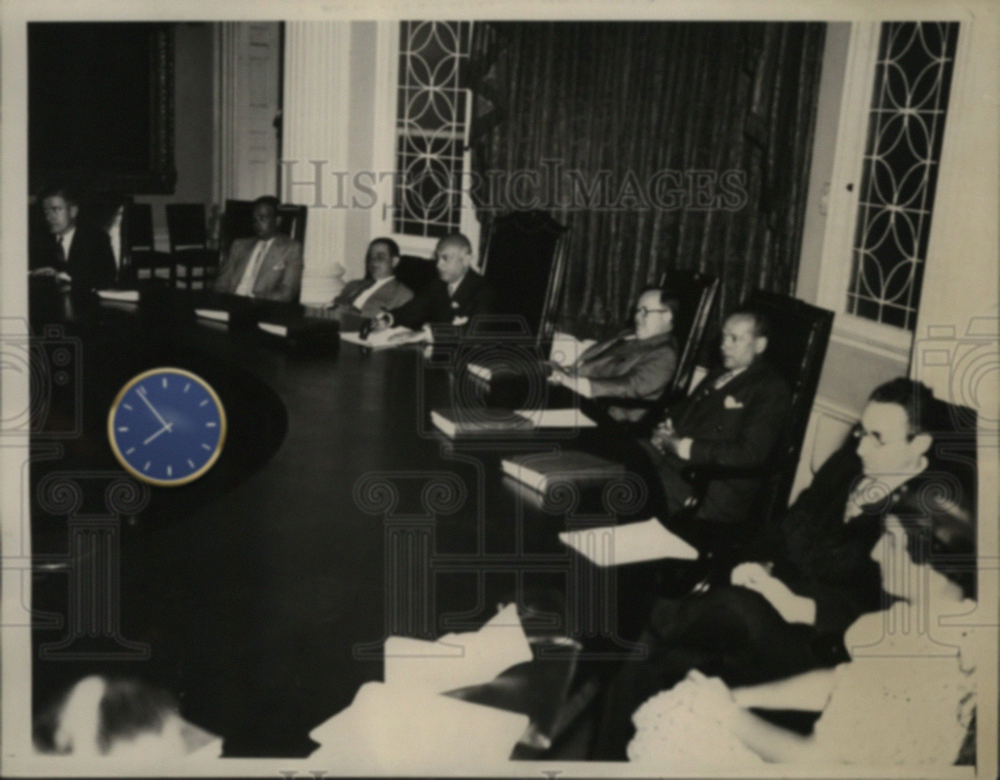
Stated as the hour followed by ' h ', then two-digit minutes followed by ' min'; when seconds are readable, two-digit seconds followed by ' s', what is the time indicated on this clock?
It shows 7 h 54 min
